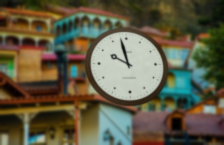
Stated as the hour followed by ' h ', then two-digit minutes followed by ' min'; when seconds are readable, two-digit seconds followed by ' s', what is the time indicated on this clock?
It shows 9 h 58 min
